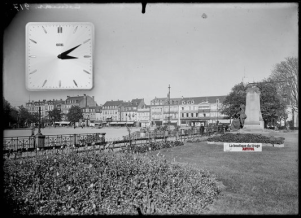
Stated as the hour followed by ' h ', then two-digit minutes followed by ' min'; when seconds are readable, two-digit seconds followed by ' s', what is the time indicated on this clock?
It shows 3 h 10 min
